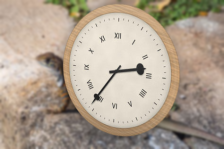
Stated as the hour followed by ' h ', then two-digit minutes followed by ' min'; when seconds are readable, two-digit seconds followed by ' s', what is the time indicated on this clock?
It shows 2 h 36 min
